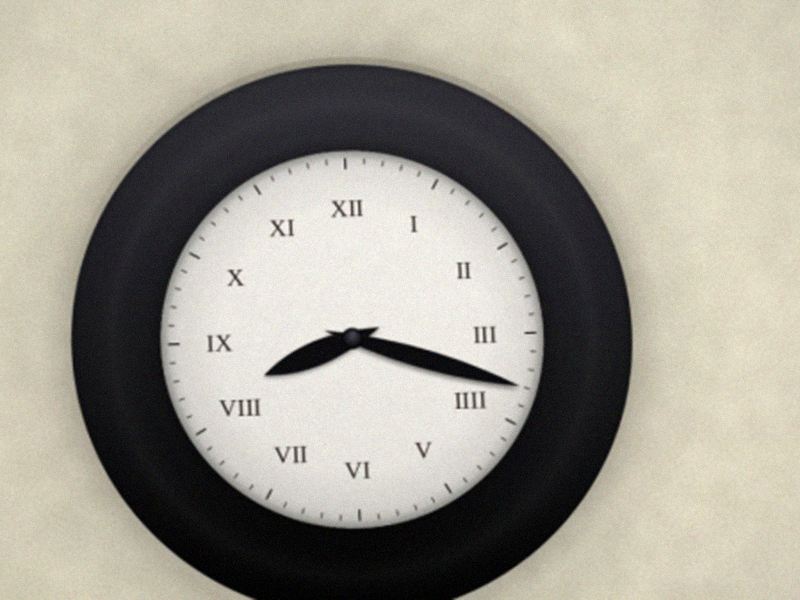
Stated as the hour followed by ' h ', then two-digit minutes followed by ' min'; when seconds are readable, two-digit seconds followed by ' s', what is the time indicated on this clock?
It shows 8 h 18 min
